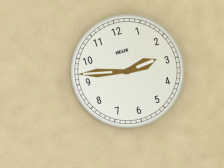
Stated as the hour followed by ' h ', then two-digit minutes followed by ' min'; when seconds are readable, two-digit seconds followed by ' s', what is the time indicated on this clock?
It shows 2 h 47 min
